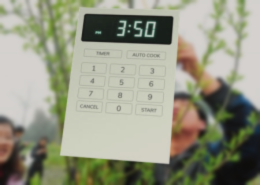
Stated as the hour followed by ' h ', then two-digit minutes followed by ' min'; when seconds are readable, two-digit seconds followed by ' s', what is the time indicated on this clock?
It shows 3 h 50 min
